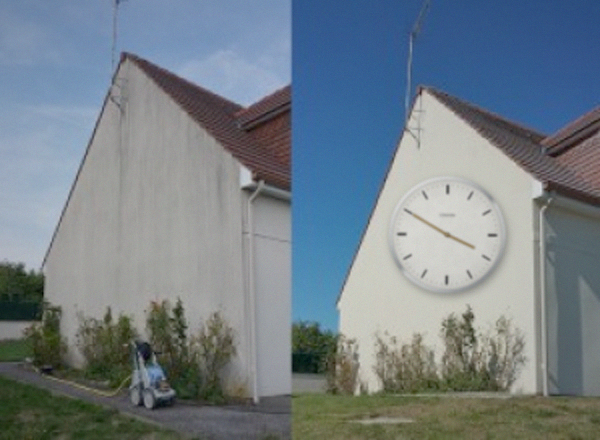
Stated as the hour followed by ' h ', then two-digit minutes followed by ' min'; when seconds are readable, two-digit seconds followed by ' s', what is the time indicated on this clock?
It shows 3 h 50 min
